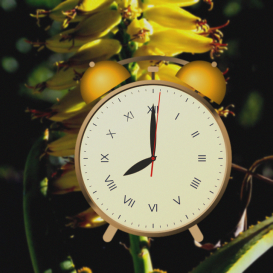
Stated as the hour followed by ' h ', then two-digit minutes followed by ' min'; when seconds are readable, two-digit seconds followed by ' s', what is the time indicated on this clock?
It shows 8 h 00 min 01 s
